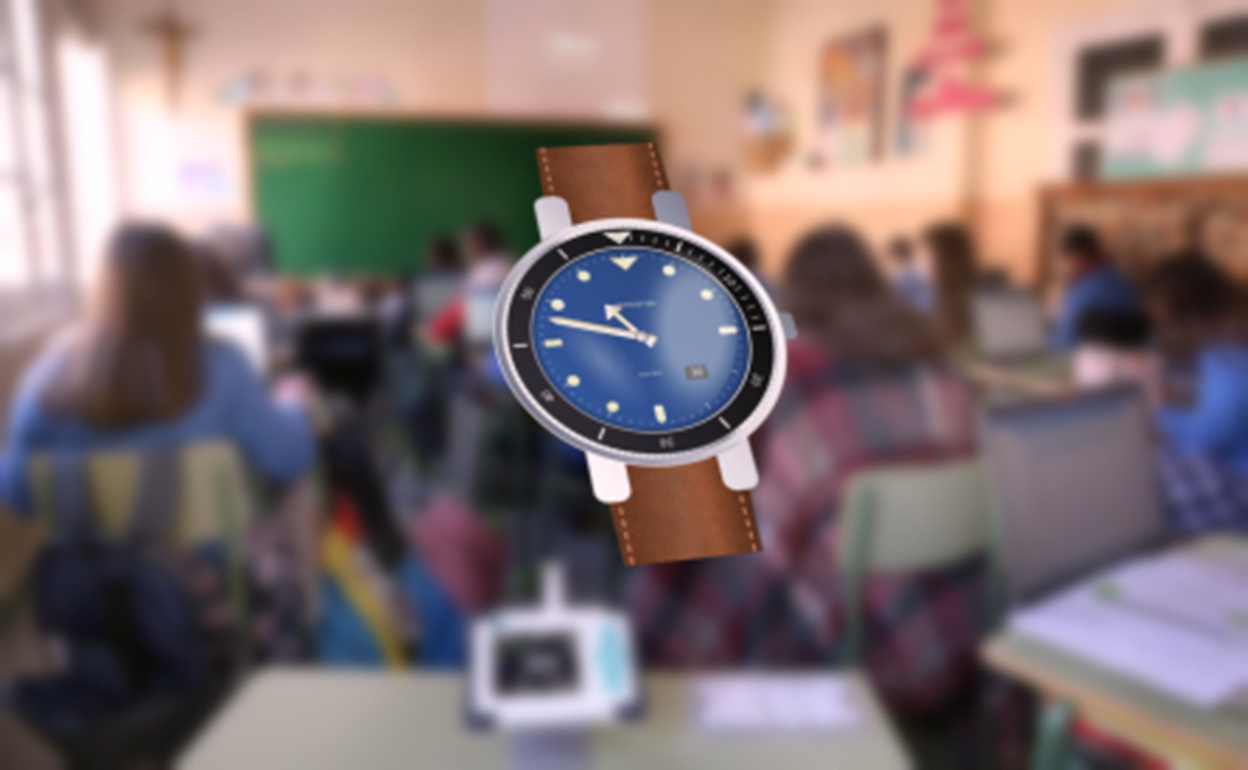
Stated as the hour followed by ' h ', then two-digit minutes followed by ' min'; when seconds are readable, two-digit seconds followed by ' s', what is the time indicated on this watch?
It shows 10 h 48 min
